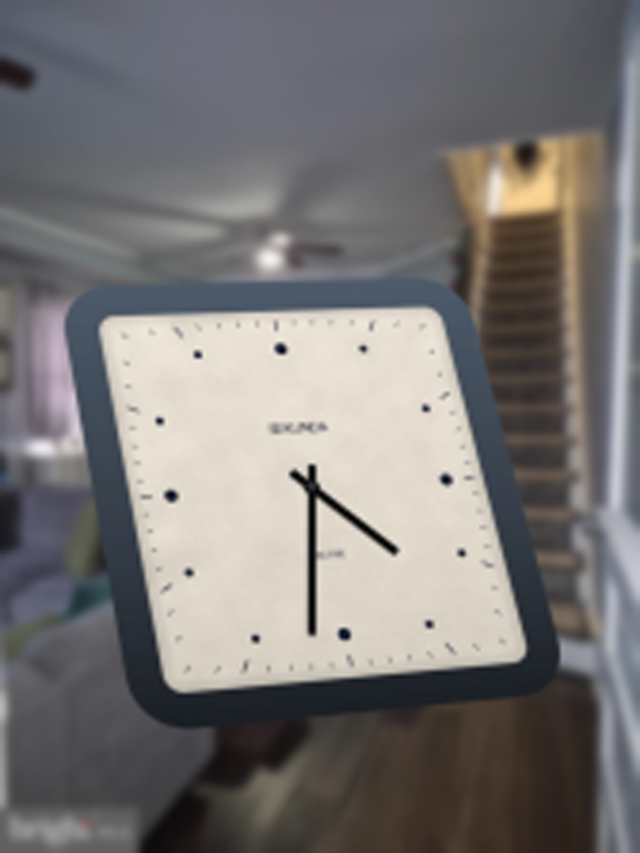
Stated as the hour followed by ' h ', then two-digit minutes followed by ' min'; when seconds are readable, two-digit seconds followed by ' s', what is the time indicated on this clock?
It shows 4 h 32 min
